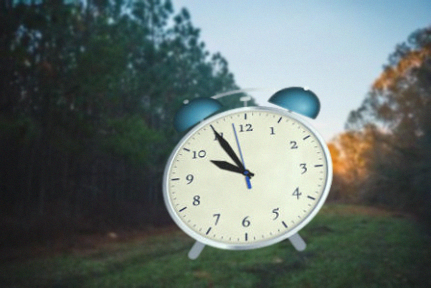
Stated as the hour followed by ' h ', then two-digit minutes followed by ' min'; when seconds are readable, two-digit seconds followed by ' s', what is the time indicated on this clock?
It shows 9 h 54 min 58 s
